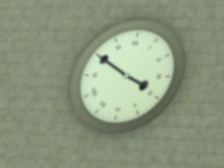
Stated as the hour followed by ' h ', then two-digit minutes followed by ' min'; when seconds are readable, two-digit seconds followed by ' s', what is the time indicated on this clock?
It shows 3 h 50 min
